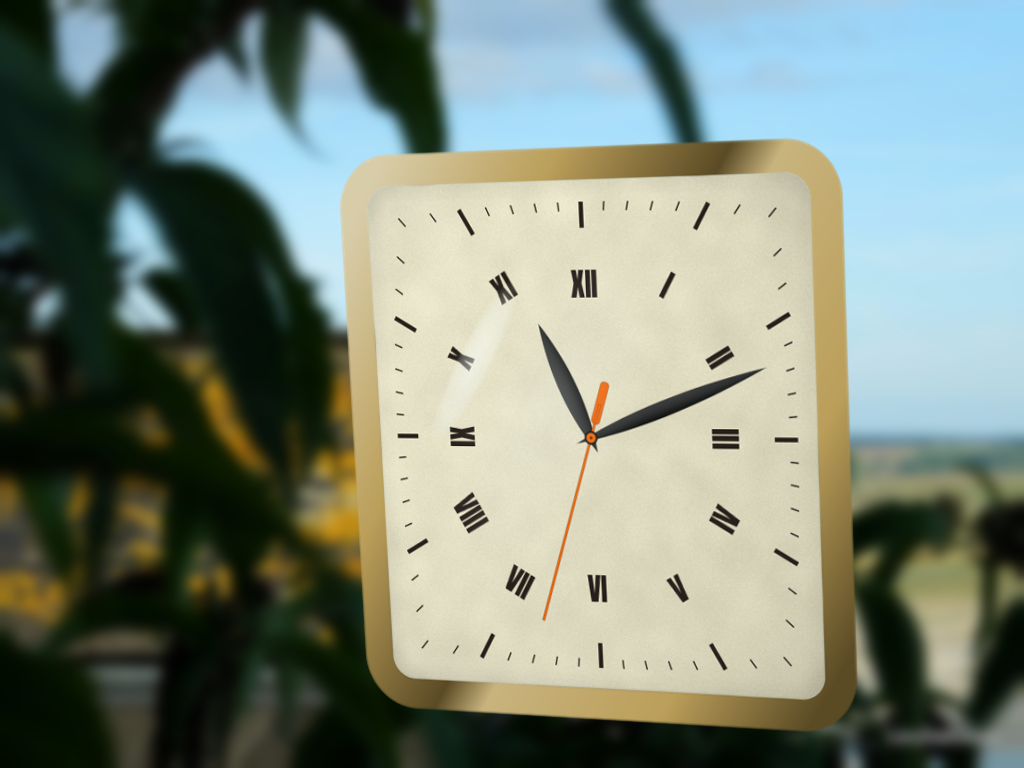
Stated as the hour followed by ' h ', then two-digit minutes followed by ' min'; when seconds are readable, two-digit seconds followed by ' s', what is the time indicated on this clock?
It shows 11 h 11 min 33 s
